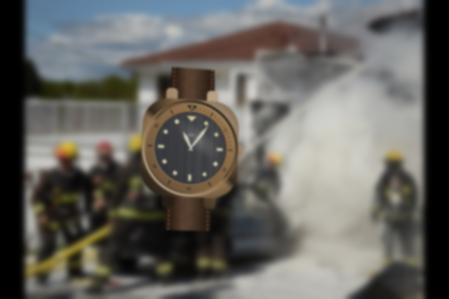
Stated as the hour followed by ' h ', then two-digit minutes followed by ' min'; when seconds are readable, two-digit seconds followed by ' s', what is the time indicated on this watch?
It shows 11 h 06 min
